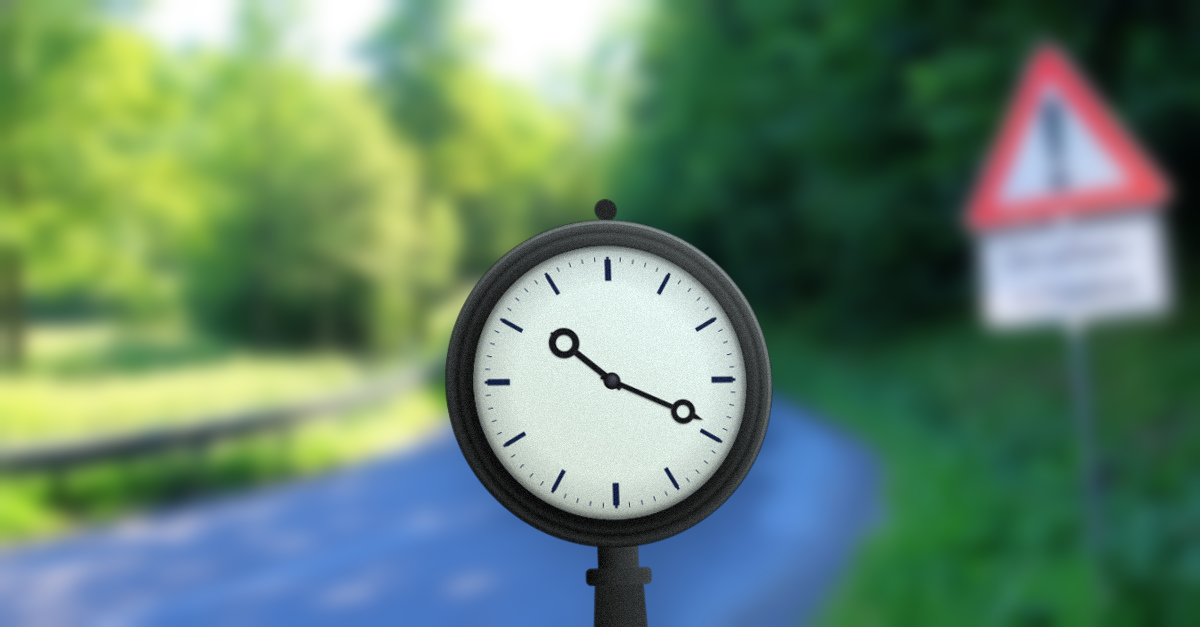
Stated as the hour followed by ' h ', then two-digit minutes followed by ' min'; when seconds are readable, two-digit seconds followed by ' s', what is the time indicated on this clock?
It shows 10 h 19 min
